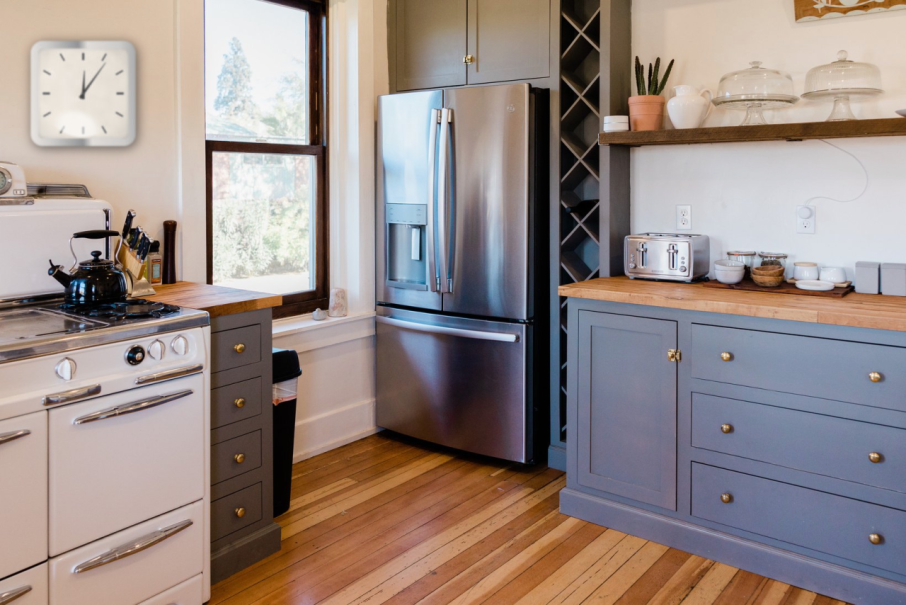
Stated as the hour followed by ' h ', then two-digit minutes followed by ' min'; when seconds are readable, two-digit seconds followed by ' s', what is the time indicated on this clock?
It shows 12 h 06 min
